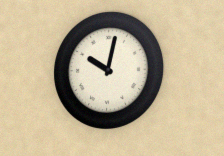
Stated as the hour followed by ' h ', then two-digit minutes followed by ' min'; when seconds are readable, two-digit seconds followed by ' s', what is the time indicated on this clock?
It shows 10 h 02 min
